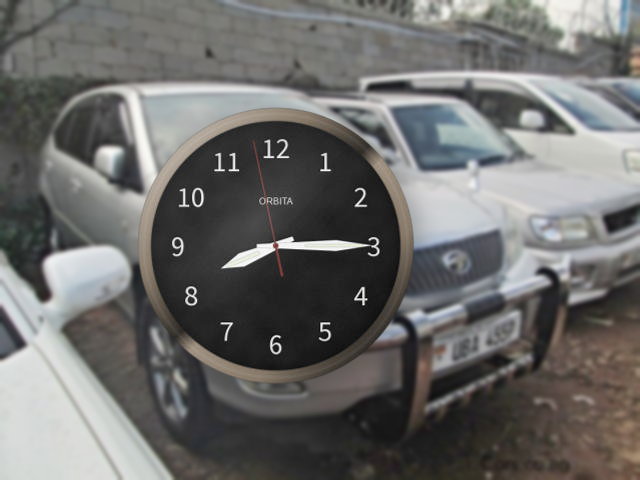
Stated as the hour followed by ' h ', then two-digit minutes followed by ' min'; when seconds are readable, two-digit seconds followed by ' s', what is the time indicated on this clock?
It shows 8 h 14 min 58 s
